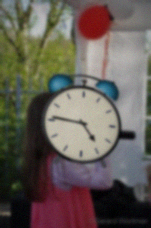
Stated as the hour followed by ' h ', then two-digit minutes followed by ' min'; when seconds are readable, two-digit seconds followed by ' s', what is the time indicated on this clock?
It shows 4 h 46 min
